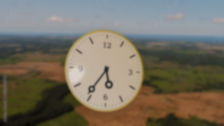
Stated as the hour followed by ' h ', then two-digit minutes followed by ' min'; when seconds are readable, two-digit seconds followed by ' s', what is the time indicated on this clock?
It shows 5 h 36 min
